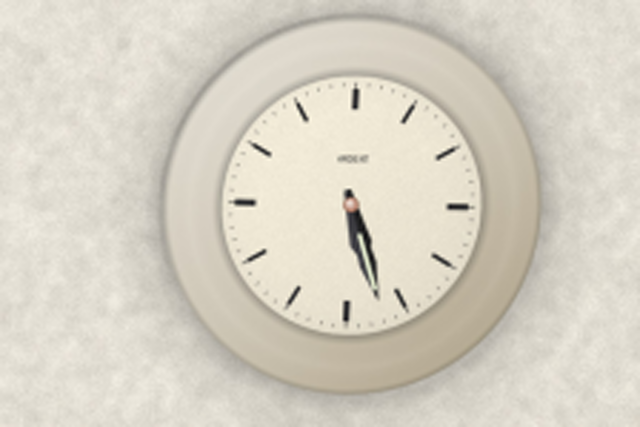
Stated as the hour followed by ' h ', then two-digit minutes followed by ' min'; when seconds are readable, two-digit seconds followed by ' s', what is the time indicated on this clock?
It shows 5 h 27 min
